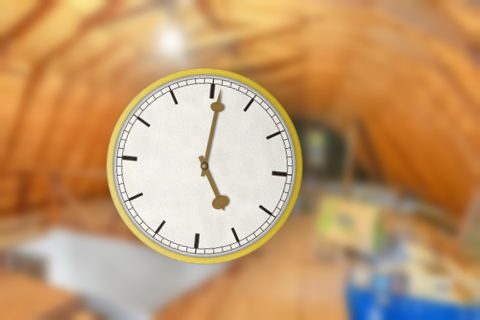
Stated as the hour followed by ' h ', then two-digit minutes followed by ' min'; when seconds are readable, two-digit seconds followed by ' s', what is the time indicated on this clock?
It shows 5 h 01 min
